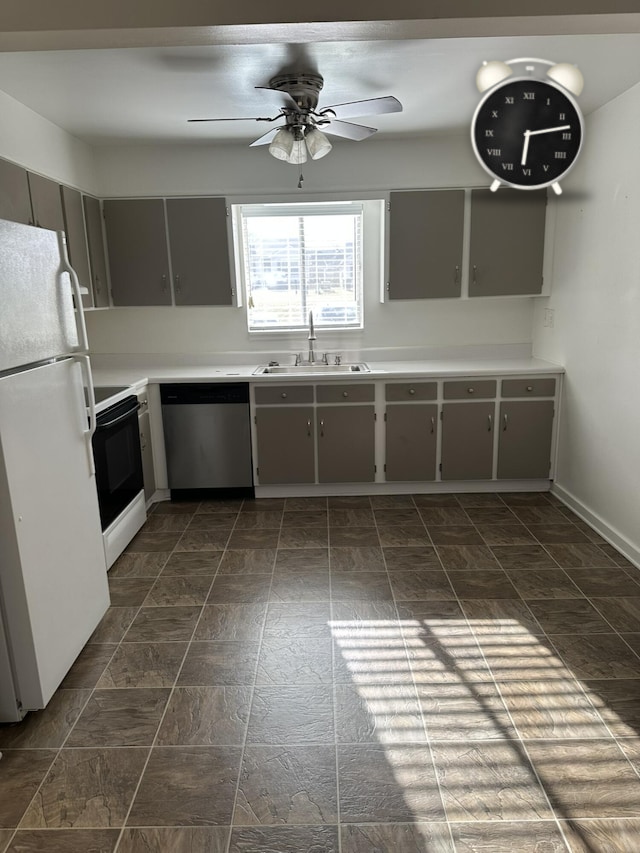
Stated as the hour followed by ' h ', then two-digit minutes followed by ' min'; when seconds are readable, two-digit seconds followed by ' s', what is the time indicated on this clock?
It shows 6 h 13 min
